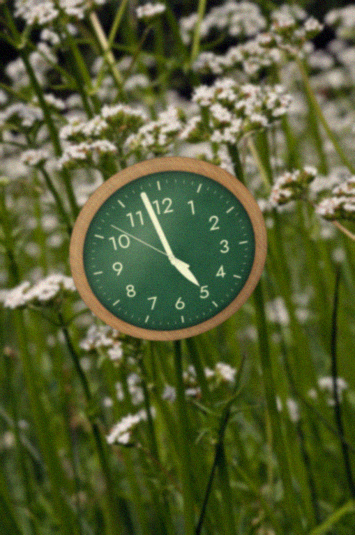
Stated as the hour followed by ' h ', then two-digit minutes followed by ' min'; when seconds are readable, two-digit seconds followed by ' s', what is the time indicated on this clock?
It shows 4 h 57 min 52 s
